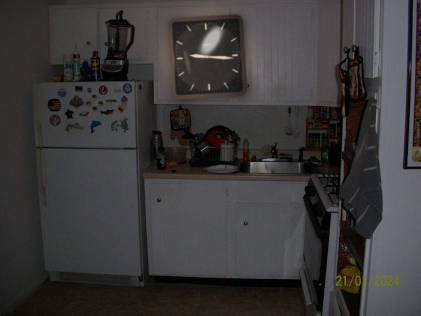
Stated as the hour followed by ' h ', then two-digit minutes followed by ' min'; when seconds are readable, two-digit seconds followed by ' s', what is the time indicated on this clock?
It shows 9 h 16 min
